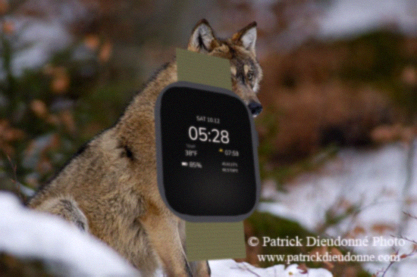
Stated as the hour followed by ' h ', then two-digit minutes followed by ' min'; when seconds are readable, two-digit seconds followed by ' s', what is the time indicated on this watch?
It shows 5 h 28 min
